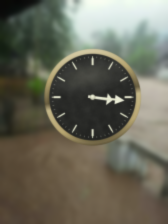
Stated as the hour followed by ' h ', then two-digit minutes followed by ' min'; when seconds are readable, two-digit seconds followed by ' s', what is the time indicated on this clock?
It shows 3 h 16 min
